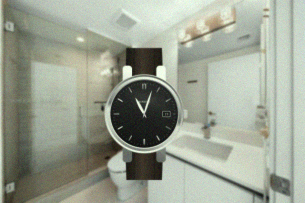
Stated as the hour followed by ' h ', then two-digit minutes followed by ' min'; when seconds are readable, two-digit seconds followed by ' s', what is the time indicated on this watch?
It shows 11 h 03 min
